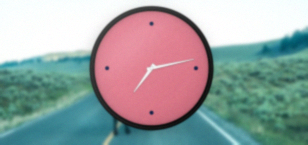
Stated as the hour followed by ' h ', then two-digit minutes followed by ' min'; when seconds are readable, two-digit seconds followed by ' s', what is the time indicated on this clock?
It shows 7 h 13 min
